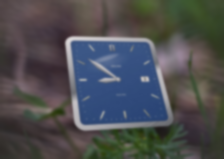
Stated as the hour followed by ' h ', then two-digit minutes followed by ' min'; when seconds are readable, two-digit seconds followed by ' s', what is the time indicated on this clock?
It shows 8 h 52 min
